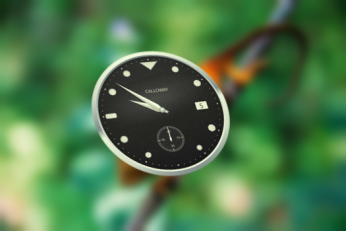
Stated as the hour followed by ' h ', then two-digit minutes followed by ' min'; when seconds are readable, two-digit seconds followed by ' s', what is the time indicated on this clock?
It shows 9 h 52 min
